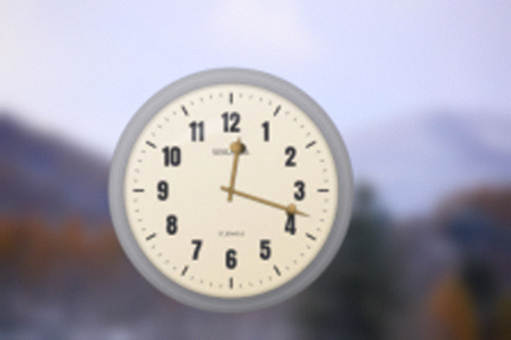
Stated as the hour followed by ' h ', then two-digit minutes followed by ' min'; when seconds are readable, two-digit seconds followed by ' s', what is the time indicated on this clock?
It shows 12 h 18 min
